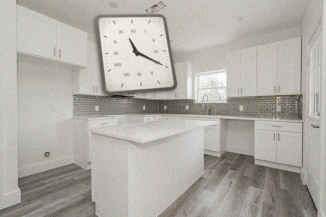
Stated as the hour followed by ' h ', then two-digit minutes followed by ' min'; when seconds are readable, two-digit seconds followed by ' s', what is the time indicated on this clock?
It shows 11 h 20 min
